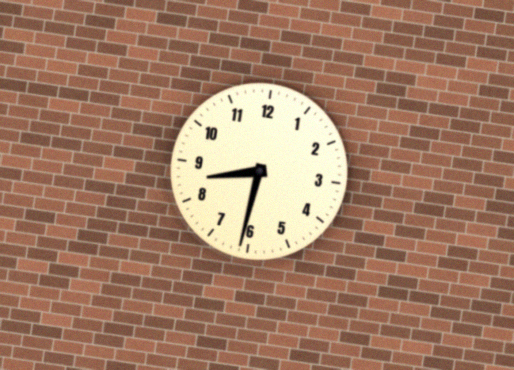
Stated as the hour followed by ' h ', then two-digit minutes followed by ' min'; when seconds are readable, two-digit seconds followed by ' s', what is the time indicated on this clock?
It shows 8 h 31 min
